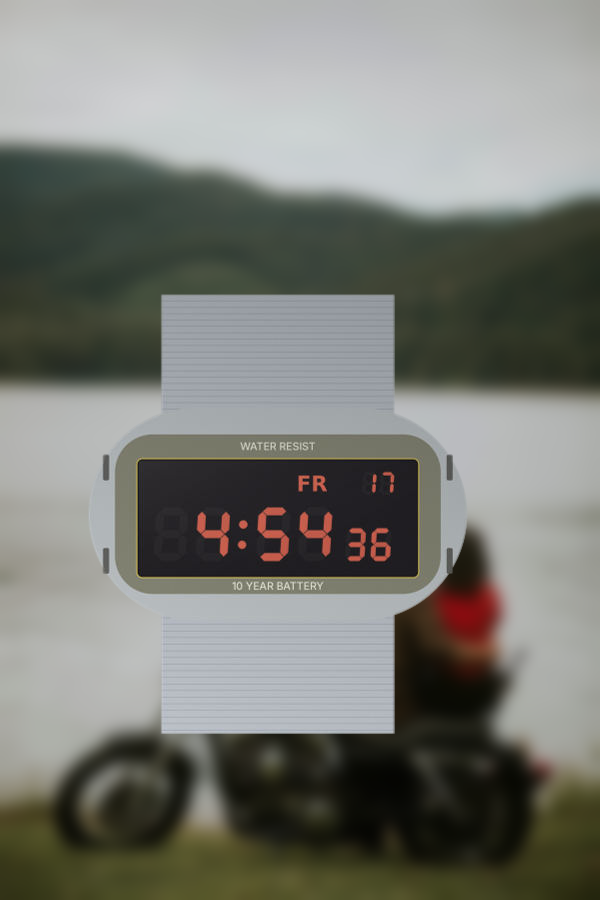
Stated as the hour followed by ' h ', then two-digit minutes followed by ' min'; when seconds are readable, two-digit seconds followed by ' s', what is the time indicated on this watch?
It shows 4 h 54 min 36 s
